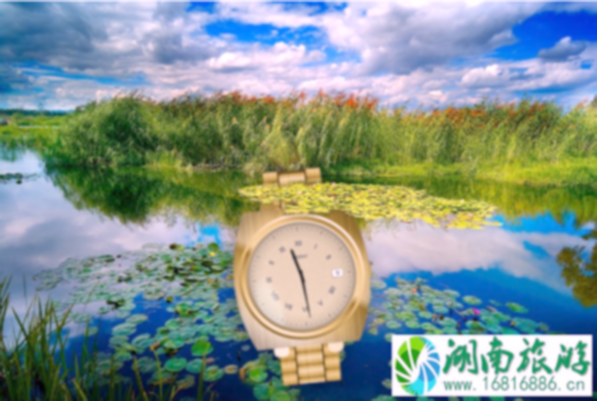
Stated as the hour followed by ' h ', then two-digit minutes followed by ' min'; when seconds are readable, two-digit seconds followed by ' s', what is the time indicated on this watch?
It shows 11 h 29 min
